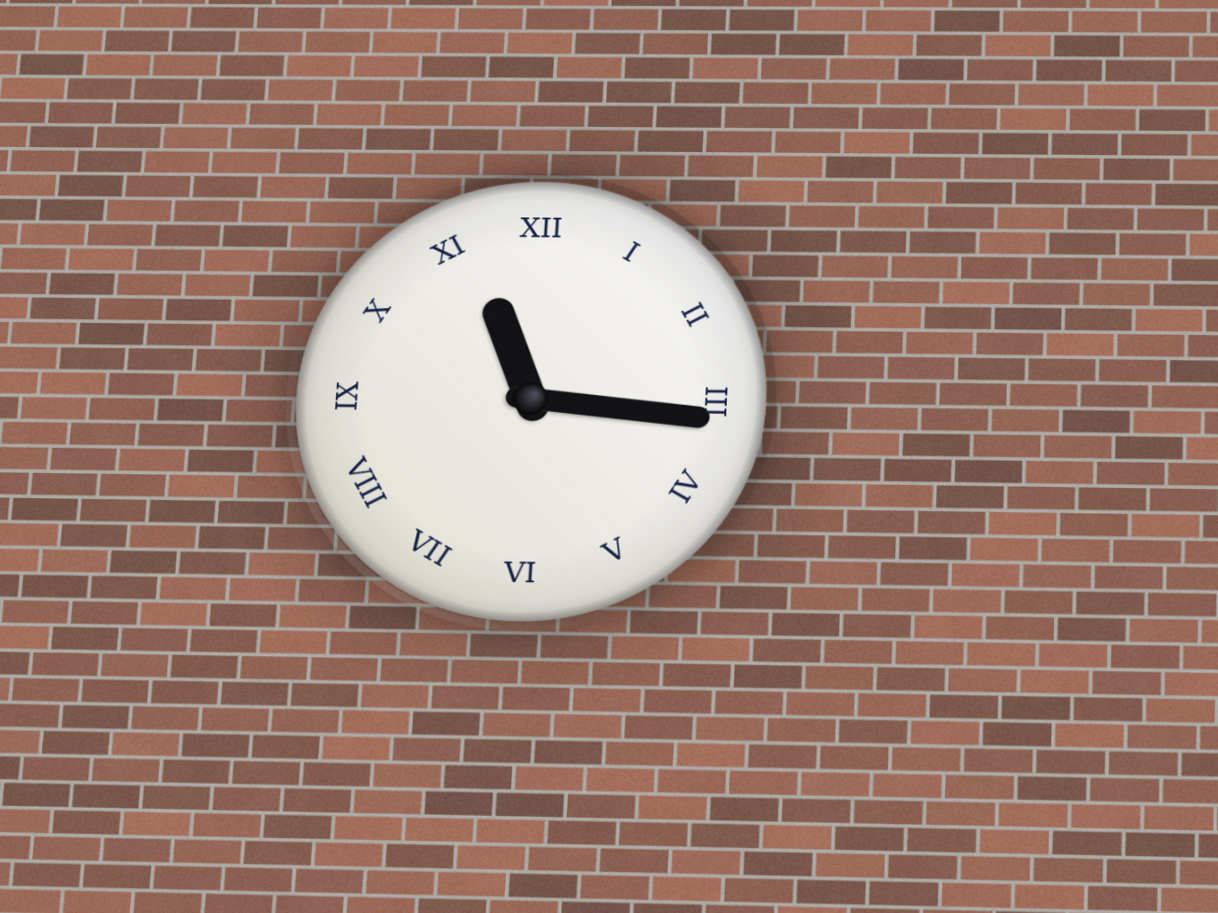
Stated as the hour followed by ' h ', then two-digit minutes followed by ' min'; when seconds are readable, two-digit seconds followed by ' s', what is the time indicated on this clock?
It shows 11 h 16 min
